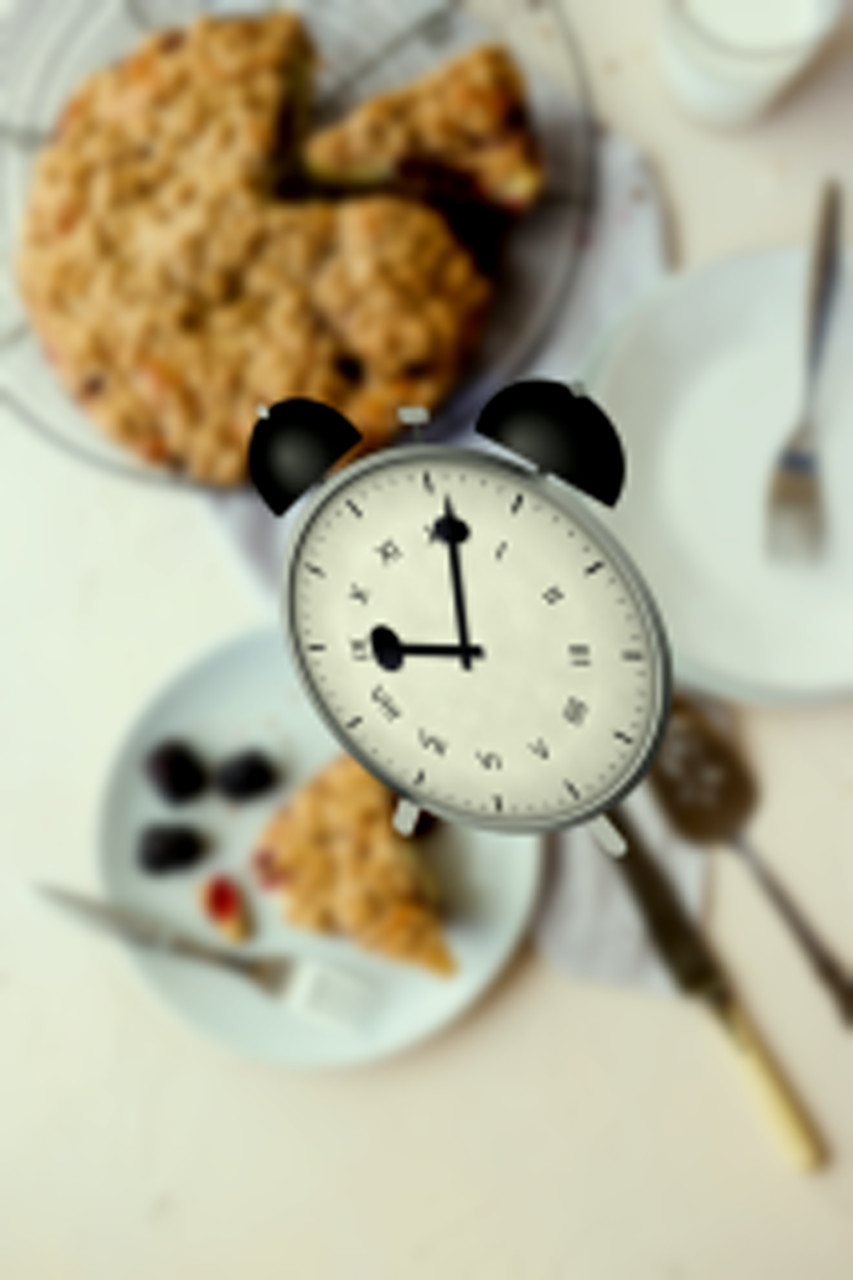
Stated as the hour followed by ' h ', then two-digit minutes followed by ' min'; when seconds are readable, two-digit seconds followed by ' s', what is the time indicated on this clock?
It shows 9 h 01 min
